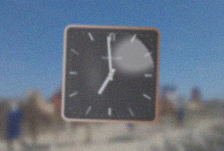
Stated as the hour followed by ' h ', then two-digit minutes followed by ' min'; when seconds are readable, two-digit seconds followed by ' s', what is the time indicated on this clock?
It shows 6 h 59 min
